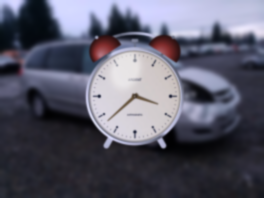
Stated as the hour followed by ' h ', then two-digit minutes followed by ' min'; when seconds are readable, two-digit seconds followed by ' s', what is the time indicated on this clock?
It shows 3 h 38 min
